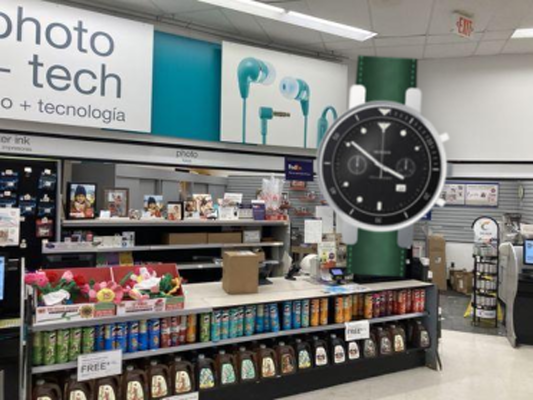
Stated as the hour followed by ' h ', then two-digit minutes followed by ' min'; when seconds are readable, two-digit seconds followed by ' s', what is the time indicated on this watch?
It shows 3 h 51 min
